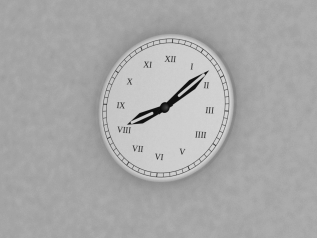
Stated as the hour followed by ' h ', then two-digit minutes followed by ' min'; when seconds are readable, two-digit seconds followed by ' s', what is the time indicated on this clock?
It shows 8 h 08 min
